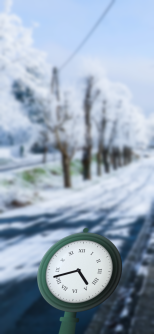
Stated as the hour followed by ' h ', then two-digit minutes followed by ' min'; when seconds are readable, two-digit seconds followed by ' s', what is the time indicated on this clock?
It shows 4 h 42 min
